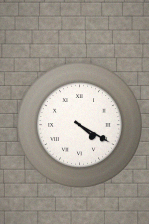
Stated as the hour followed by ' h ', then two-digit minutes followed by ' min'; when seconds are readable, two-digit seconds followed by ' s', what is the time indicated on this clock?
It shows 4 h 20 min
